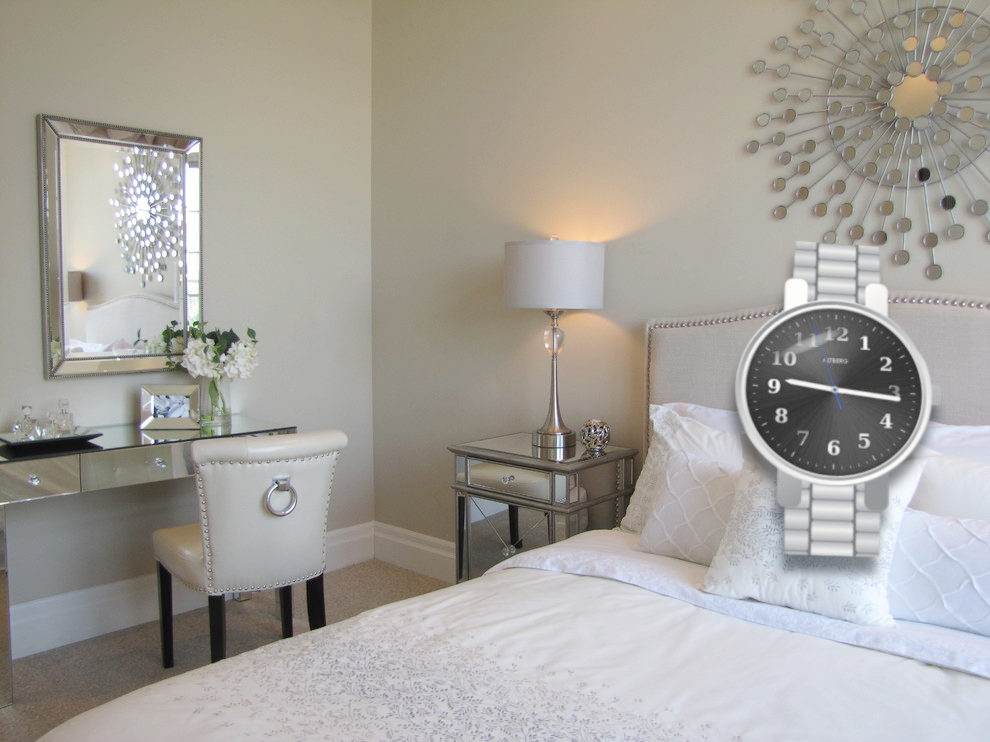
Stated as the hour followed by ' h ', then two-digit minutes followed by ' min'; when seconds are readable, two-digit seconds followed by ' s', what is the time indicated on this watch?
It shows 9 h 15 min 57 s
